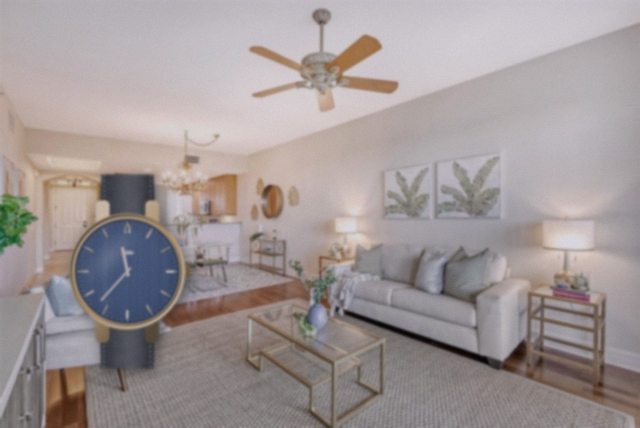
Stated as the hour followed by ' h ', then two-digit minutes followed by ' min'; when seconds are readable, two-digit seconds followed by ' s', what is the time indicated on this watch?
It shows 11 h 37 min
